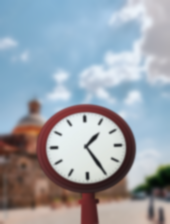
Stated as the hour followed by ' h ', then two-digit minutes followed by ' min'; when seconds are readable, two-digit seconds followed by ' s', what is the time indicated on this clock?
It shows 1 h 25 min
